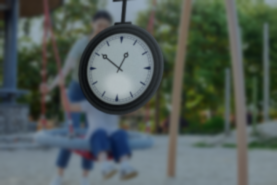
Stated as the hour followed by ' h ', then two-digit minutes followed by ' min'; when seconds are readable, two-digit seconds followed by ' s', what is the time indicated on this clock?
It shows 12 h 51 min
